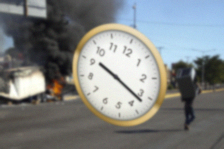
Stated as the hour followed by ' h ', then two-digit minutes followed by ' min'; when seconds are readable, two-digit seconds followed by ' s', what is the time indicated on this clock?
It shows 9 h 17 min
